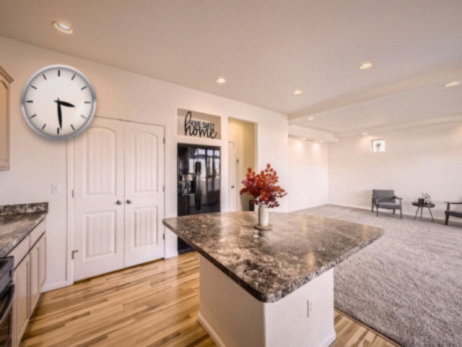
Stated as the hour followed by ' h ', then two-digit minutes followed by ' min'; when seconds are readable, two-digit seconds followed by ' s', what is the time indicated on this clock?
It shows 3 h 29 min
